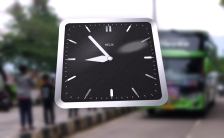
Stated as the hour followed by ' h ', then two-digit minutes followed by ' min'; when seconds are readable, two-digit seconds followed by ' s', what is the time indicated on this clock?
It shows 8 h 54 min
